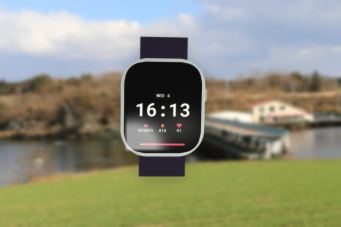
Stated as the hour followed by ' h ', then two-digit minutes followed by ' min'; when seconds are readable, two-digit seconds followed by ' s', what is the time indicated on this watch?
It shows 16 h 13 min
